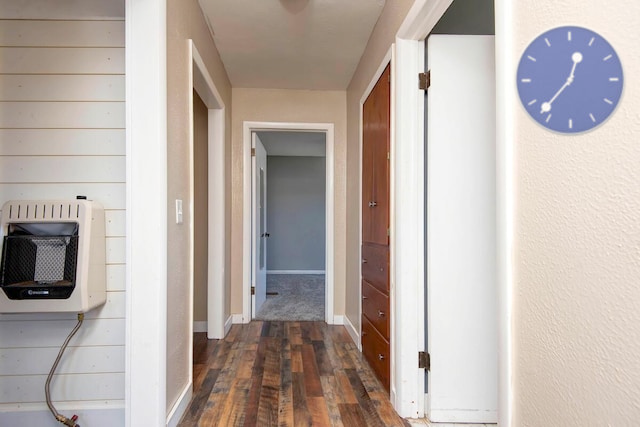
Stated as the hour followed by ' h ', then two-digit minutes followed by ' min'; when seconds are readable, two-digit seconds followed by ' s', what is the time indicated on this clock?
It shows 12 h 37 min
